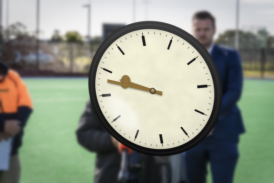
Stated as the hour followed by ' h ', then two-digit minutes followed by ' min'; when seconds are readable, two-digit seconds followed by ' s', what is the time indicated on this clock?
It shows 9 h 48 min
